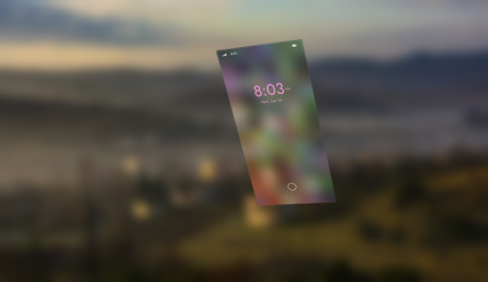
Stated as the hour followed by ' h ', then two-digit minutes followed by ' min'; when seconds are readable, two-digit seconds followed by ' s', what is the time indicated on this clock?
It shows 8 h 03 min
